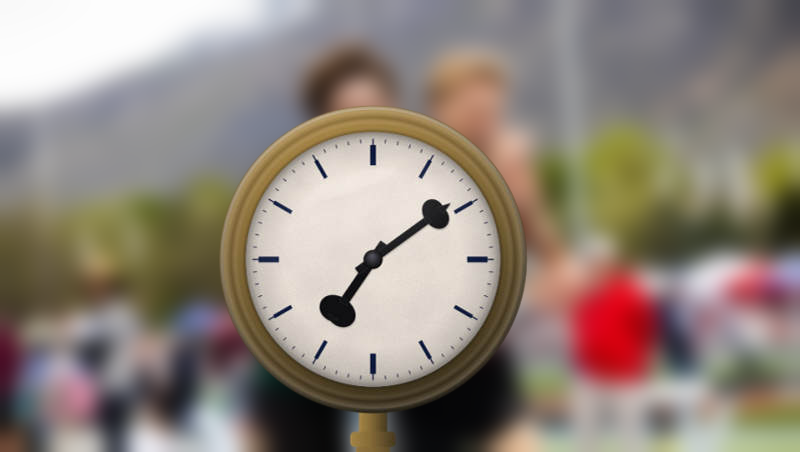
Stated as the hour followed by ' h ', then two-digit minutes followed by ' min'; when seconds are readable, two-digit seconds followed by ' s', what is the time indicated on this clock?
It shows 7 h 09 min
